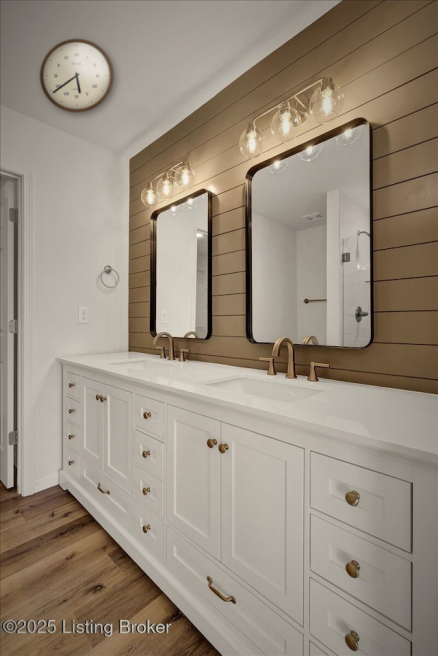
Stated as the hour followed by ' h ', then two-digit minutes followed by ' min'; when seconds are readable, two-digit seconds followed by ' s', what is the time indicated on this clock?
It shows 5 h 39 min
